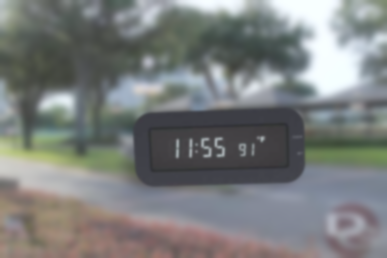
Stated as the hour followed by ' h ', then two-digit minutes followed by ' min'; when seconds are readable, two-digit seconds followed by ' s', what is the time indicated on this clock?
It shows 11 h 55 min
